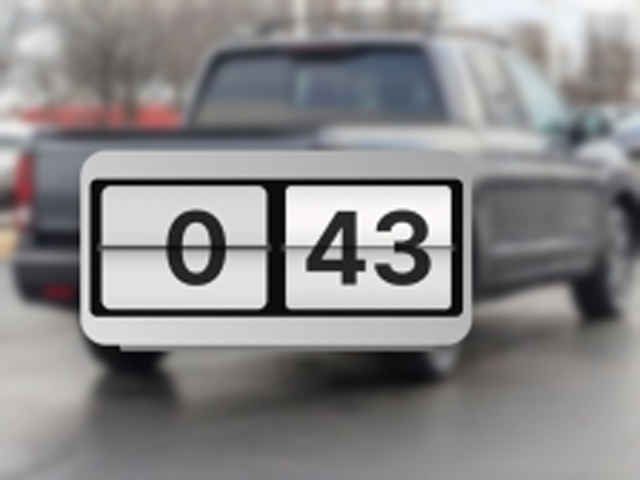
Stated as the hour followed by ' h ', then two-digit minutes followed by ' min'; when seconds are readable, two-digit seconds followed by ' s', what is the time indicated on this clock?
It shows 0 h 43 min
